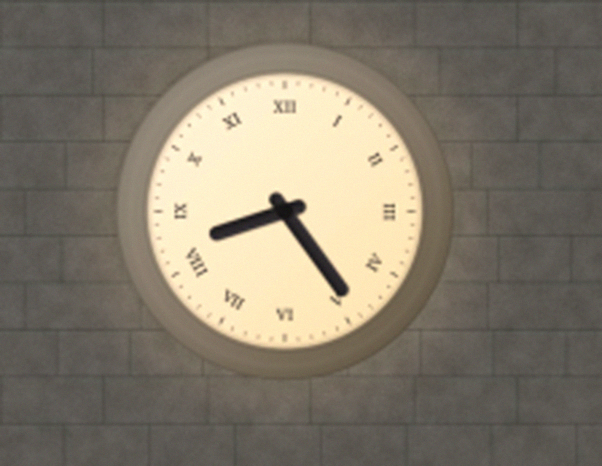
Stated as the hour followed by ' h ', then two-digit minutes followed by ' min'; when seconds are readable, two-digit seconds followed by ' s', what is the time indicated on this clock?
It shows 8 h 24 min
